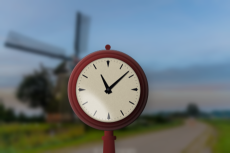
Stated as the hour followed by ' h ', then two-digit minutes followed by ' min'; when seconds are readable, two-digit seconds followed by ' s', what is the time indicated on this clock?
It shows 11 h 08 min
